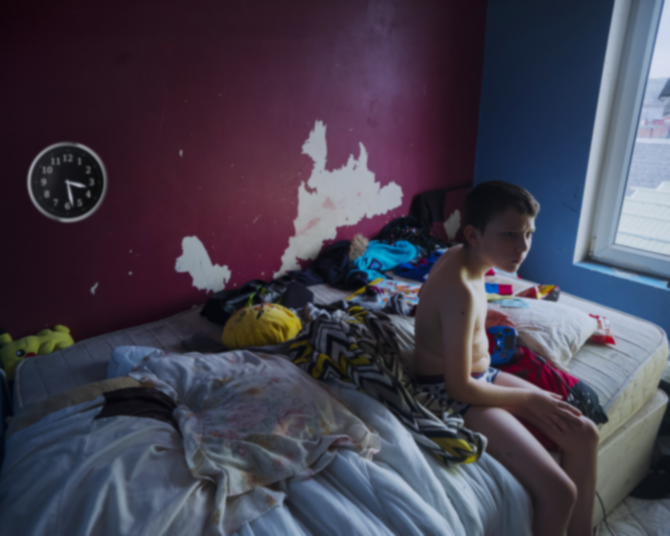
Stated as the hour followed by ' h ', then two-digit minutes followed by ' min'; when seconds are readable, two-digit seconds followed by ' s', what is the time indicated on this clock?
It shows 3 h 28 min
